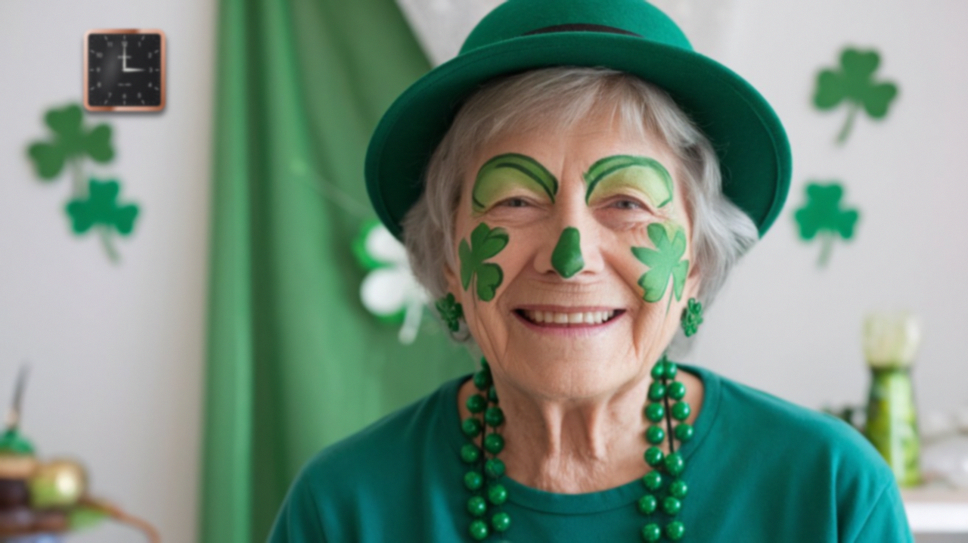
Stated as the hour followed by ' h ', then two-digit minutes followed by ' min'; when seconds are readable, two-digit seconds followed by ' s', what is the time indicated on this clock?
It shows 3 h 00 min
